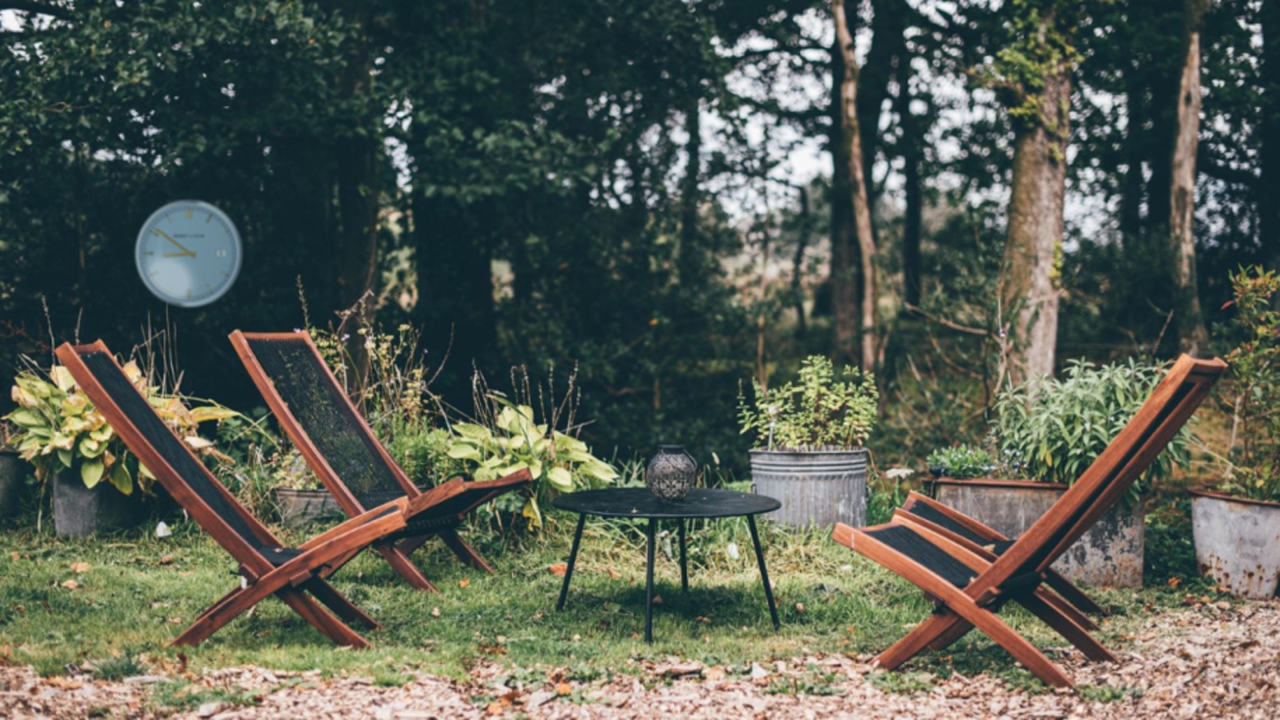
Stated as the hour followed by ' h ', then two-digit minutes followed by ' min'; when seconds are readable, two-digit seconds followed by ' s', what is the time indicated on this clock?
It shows 8 h 51 min
